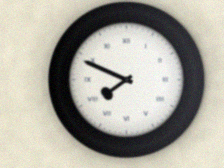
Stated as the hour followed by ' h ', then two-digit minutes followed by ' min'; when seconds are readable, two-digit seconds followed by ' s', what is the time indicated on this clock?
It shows 7 h 49 min
